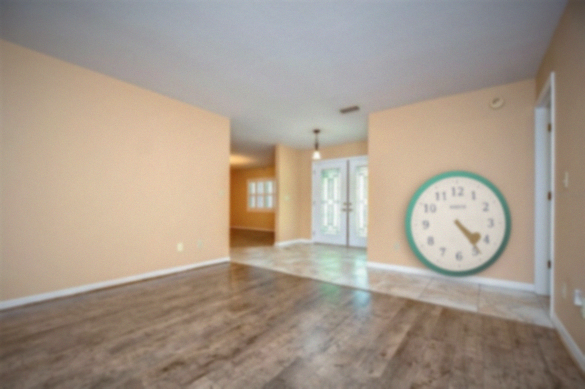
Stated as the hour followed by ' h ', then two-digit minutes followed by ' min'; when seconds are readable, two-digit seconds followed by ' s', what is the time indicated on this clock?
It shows 4 h 24 min
